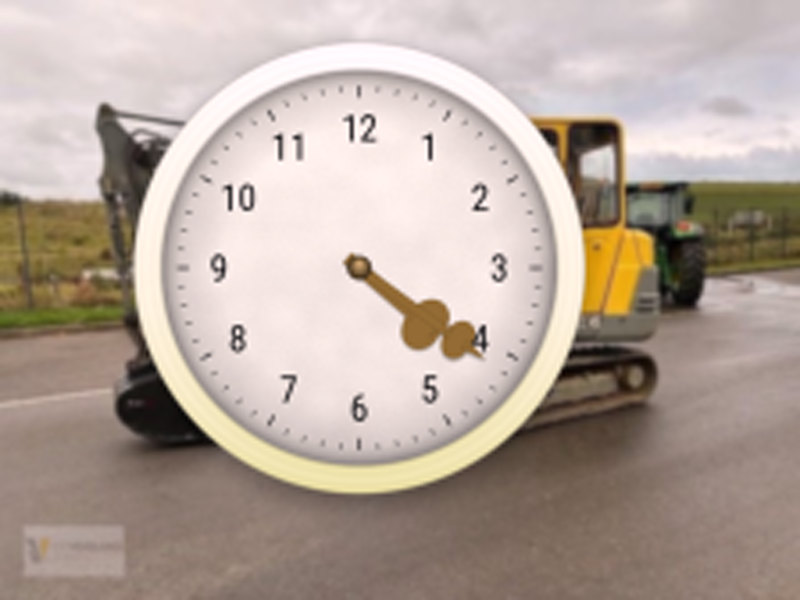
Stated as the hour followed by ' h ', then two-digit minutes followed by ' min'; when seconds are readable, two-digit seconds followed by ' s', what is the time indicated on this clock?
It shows 4 h 21 min
